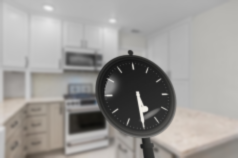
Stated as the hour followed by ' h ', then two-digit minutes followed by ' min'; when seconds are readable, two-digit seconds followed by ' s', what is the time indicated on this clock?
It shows 5 h 30 min
